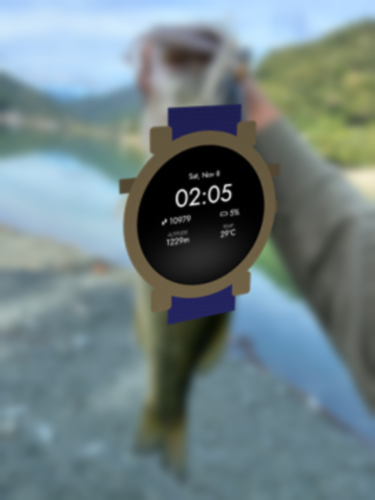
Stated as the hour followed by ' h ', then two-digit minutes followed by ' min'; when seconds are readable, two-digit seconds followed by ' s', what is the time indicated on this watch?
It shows 2 h 05 min
